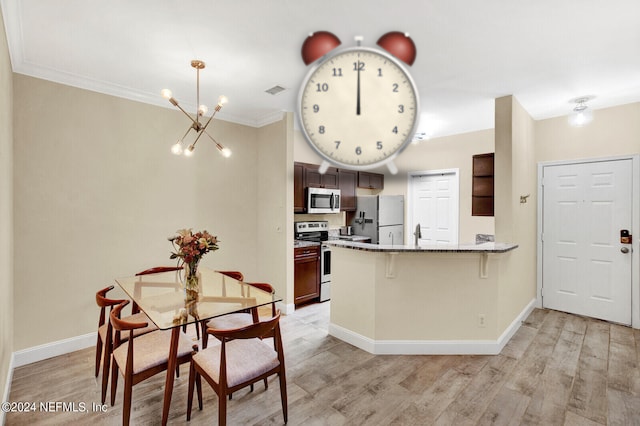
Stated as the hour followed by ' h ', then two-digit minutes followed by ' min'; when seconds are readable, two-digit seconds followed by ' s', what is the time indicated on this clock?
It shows 12 h 00 min
